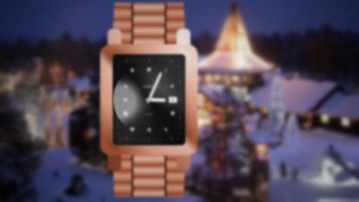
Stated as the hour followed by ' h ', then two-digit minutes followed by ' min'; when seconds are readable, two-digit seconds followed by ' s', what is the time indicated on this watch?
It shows 3 h 04 min
